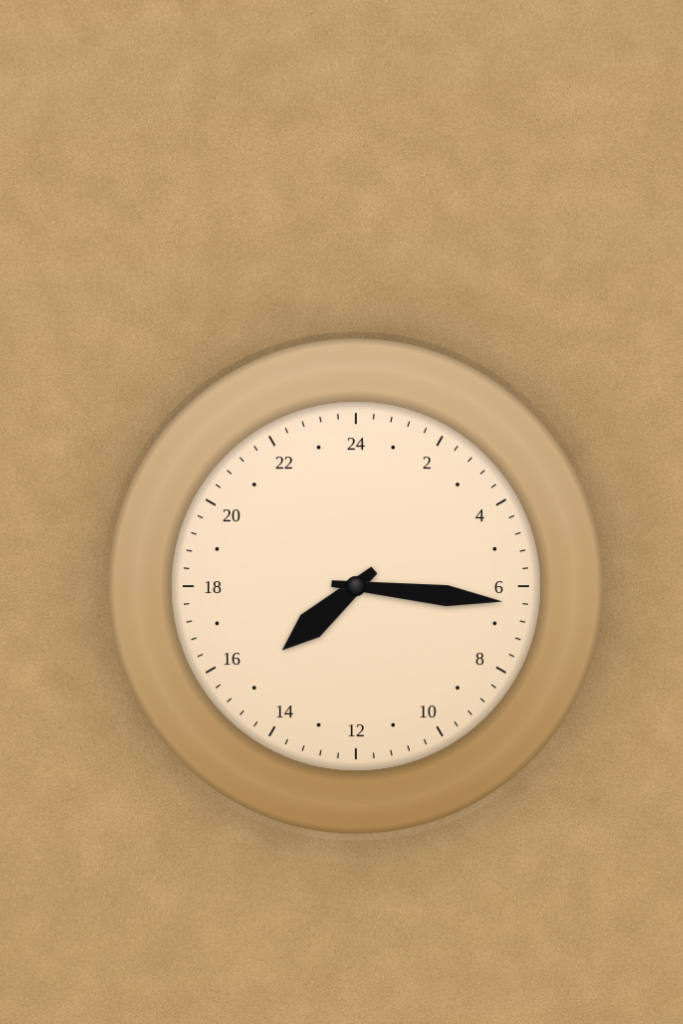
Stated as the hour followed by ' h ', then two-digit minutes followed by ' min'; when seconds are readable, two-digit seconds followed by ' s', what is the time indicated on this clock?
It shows 15 h 16 min
